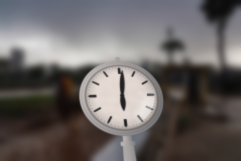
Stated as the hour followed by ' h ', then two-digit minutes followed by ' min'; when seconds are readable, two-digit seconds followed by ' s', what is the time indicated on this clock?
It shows 6 h 01 min
